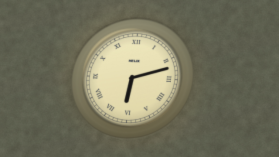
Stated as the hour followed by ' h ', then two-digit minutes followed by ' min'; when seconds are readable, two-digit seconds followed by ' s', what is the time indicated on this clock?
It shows 6 h 12 min
